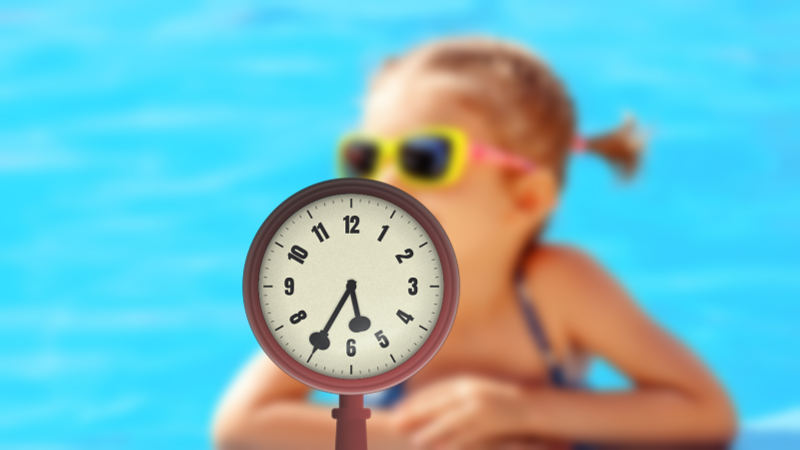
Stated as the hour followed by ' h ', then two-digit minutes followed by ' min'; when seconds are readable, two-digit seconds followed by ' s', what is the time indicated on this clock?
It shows 5 h 35 min
